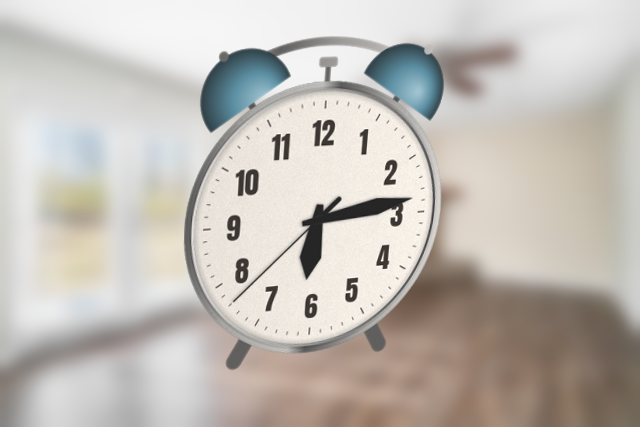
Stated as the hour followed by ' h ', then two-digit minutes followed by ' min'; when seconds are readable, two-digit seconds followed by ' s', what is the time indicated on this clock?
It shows 6 h 13 min 38 s
